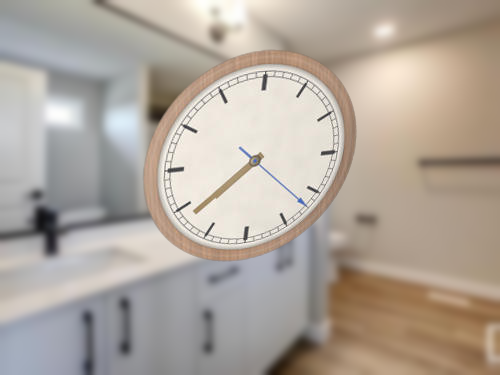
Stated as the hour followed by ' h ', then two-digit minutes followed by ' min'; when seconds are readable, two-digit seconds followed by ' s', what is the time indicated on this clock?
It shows 7 h 38 min 22 s
